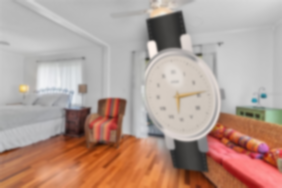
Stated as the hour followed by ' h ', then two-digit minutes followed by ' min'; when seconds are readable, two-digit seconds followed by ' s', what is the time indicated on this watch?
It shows 6 h 14 min
